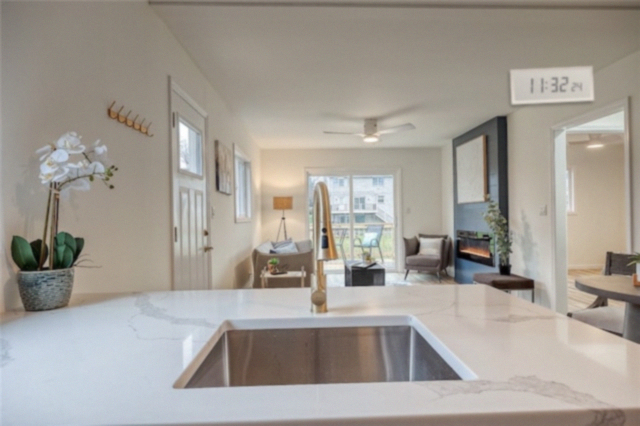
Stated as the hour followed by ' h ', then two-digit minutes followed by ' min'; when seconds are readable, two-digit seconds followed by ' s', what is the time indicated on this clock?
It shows 11 h 32 min
